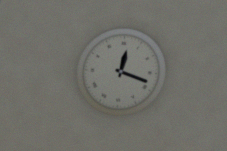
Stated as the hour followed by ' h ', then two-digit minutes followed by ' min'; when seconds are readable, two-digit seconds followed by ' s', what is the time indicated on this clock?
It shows 12 h 18 min
